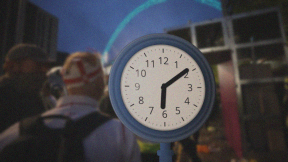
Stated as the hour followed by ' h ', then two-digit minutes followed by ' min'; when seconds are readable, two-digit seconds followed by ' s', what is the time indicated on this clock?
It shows 6 h 09 min
